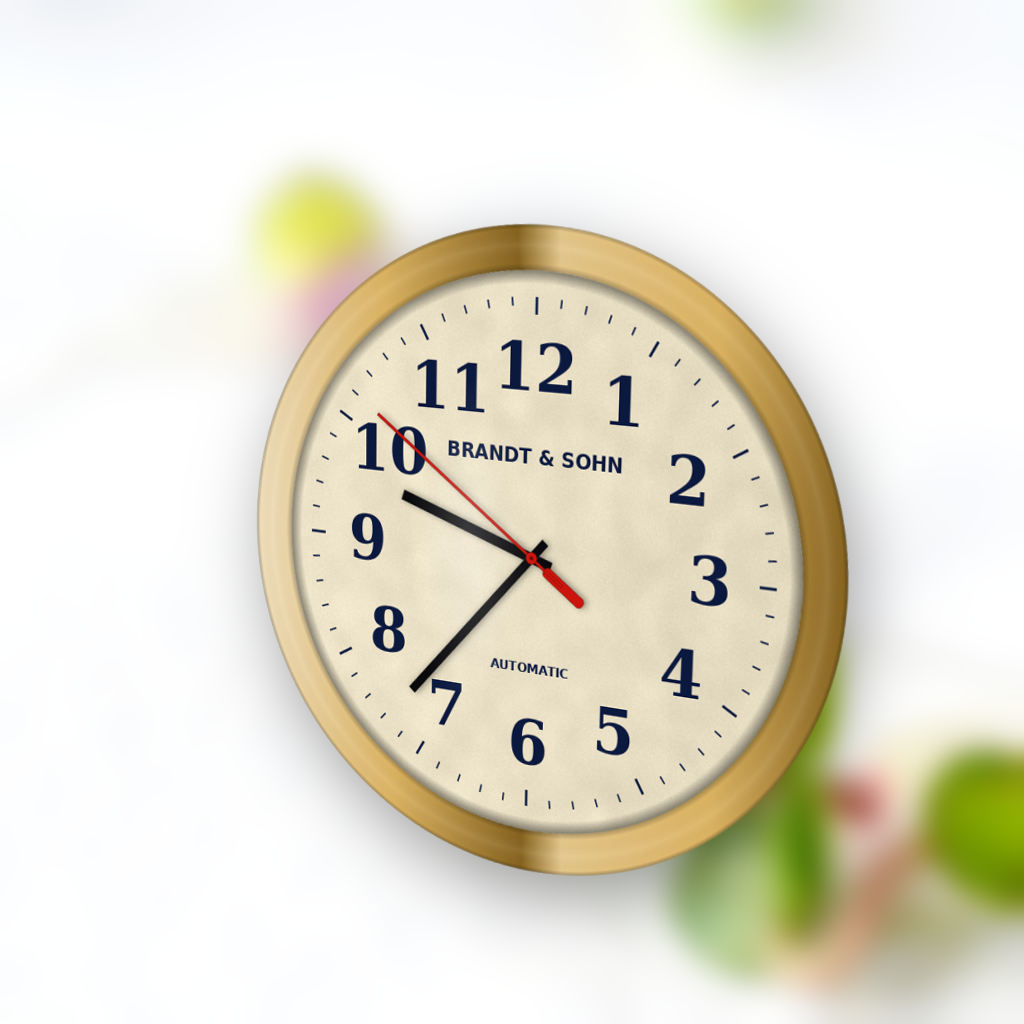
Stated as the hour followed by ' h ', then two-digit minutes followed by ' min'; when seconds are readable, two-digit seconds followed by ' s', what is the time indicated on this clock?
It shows 9 h 36 min 51 s
